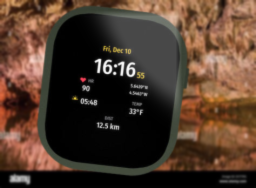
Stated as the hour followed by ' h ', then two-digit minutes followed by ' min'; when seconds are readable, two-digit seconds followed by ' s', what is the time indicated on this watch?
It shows 16 h 16 min
